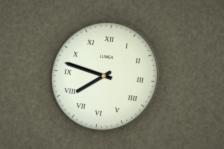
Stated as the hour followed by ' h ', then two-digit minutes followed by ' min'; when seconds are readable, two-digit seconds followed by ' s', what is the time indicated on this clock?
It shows 7 h 47 min
